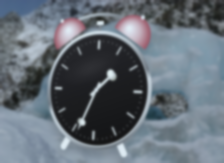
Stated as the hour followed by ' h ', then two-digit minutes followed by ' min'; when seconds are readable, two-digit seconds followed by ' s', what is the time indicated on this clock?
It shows 1 h 34 min
